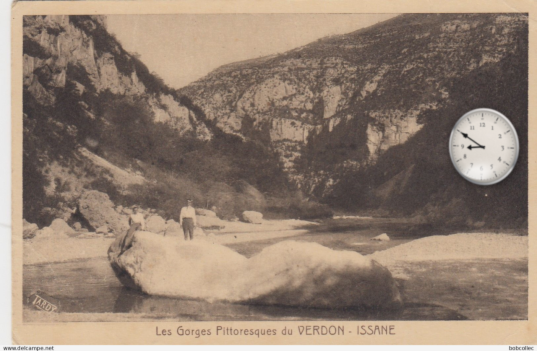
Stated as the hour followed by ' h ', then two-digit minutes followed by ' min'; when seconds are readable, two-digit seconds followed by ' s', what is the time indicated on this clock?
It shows 8 h 50 min
